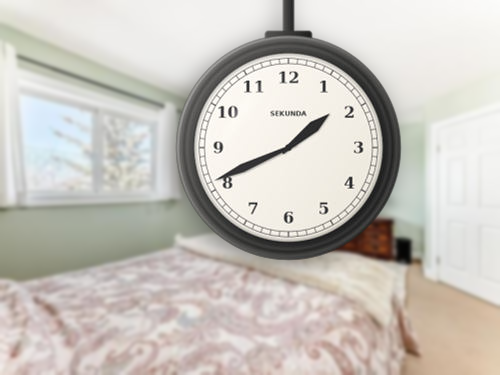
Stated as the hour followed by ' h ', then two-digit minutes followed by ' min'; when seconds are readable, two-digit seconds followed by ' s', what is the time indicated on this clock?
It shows 1 h 41 min
